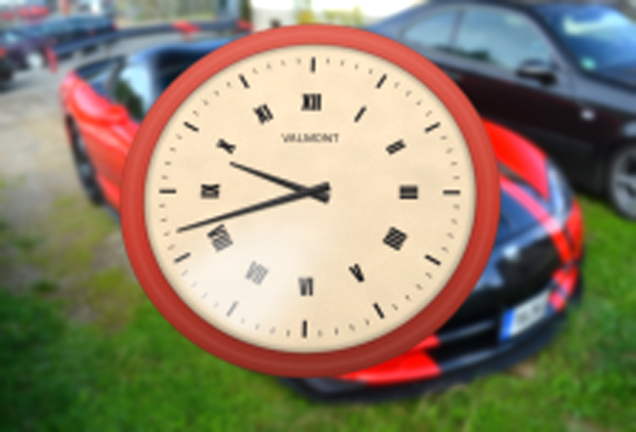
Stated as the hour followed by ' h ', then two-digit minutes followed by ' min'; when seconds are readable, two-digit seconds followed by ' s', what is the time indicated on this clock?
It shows 9 h 42 min
